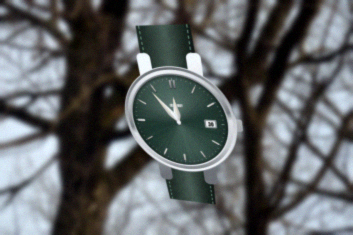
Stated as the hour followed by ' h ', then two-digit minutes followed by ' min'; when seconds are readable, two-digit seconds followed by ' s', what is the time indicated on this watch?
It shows 11 h 54 min
